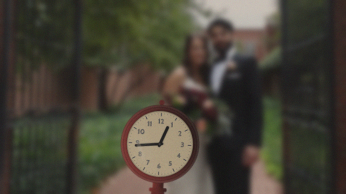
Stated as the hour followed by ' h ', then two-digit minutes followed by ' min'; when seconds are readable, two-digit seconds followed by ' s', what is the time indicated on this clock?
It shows 12 h 44 min
